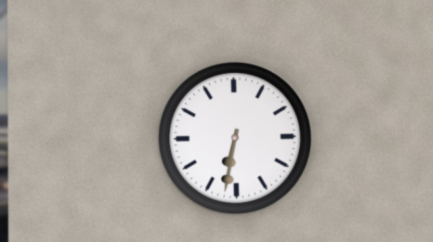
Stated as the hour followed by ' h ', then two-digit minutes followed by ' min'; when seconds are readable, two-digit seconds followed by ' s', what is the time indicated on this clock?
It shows 6 h 32 min
